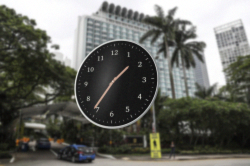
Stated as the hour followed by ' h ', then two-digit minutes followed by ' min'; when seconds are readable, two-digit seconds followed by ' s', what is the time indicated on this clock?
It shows 1 h 36 min
